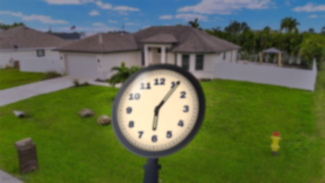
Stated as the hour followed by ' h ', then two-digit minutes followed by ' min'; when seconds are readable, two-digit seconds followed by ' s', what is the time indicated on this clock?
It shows 6 h 06 min
